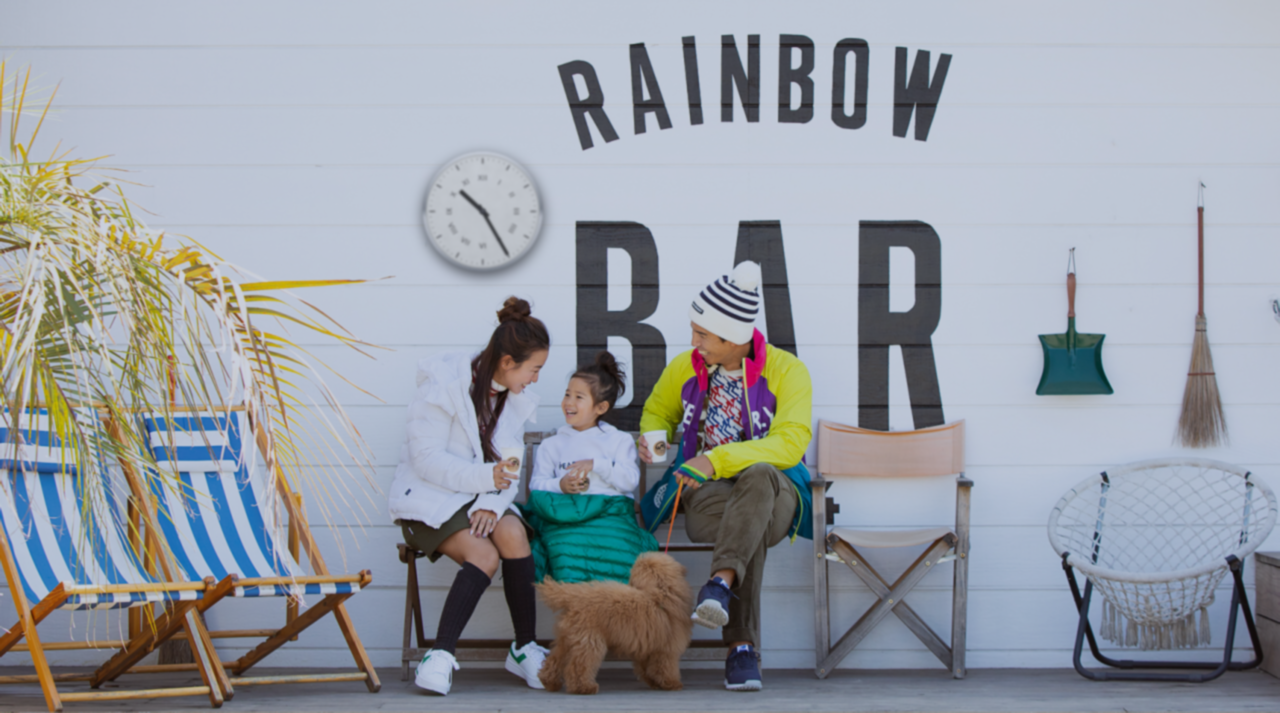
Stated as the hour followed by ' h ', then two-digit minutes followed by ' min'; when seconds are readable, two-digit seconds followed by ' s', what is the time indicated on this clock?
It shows 10 h 25 min
